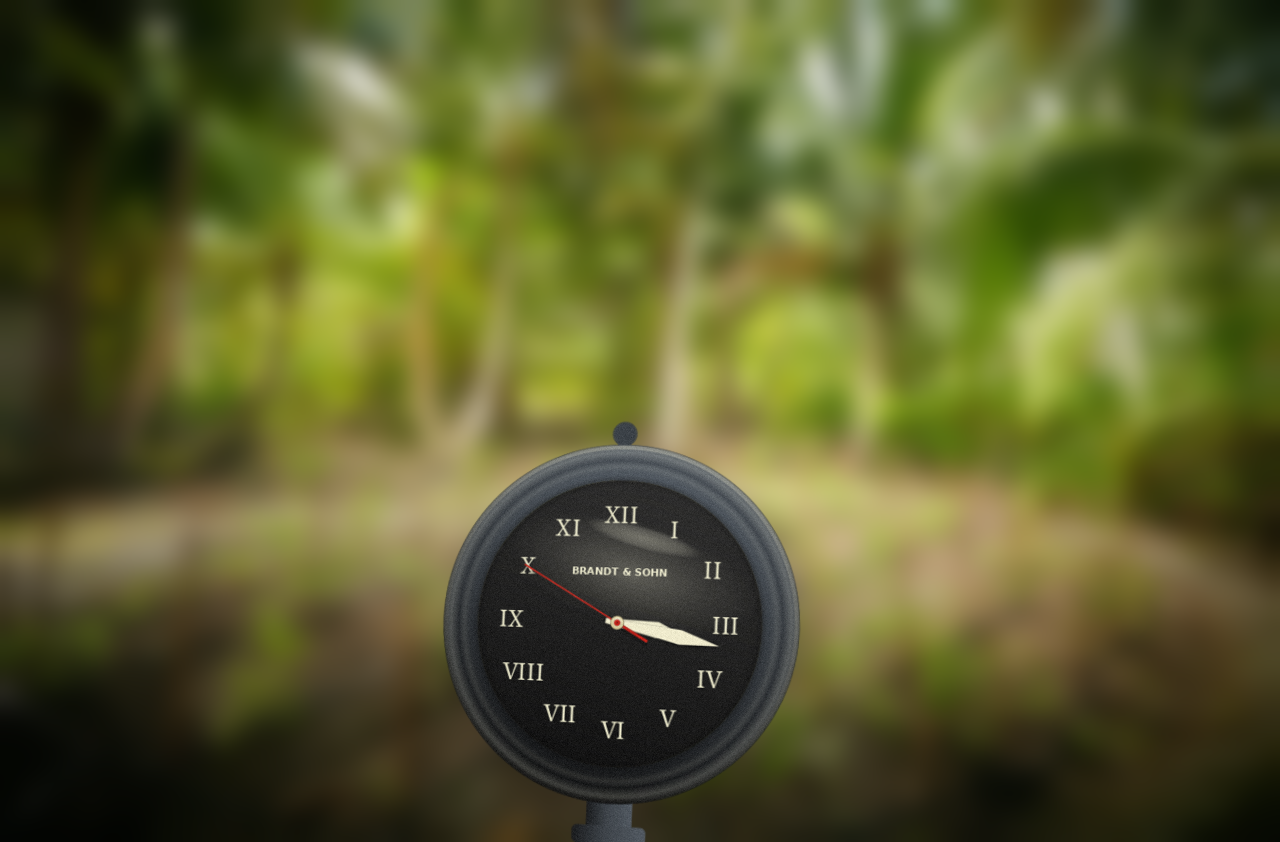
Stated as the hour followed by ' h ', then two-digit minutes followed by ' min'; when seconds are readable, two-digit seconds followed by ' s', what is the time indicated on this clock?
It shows 3 h 16 min 50 s
